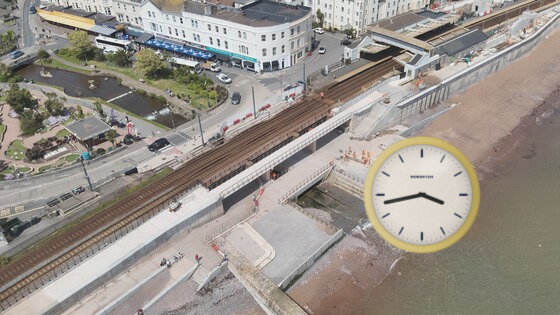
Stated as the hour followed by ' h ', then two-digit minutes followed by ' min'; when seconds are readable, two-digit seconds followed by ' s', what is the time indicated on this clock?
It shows 3 h 43 min
